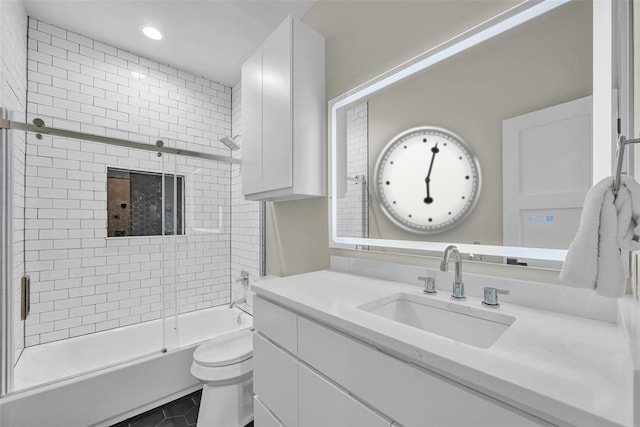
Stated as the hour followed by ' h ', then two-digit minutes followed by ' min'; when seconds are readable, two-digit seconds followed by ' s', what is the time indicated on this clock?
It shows 6 h 03 min
